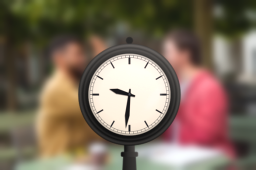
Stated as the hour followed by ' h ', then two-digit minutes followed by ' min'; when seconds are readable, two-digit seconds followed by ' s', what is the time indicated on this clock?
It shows 9 h 31 min
